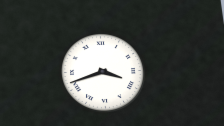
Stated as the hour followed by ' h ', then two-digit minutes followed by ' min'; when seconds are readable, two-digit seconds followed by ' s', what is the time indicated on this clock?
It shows 3 h 42 min
